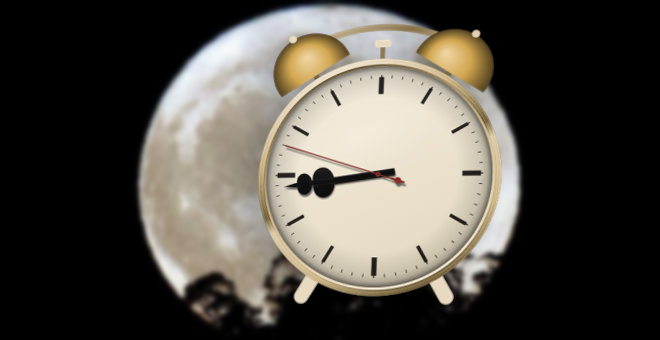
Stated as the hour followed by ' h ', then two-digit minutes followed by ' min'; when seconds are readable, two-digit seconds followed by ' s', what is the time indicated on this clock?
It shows 8 h 43 min 48 s
